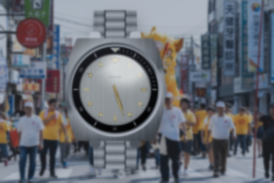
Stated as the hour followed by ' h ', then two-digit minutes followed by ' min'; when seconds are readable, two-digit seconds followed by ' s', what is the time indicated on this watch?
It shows 5 h 27 min
